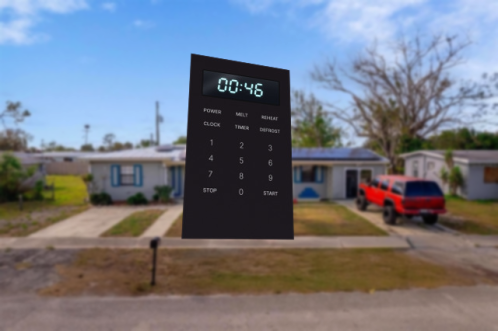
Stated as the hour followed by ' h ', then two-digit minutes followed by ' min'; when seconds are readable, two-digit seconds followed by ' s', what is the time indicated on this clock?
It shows 0 h 46 min
